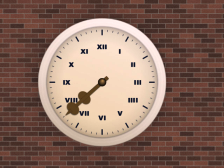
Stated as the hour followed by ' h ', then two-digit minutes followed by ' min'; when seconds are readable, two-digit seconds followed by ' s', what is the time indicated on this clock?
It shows 7 h 38 min
